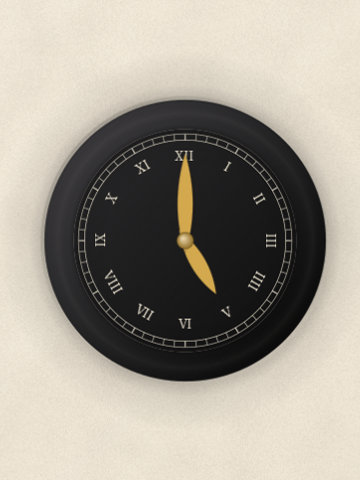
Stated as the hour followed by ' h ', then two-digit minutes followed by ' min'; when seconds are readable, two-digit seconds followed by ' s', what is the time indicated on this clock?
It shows 5 h 00 min
